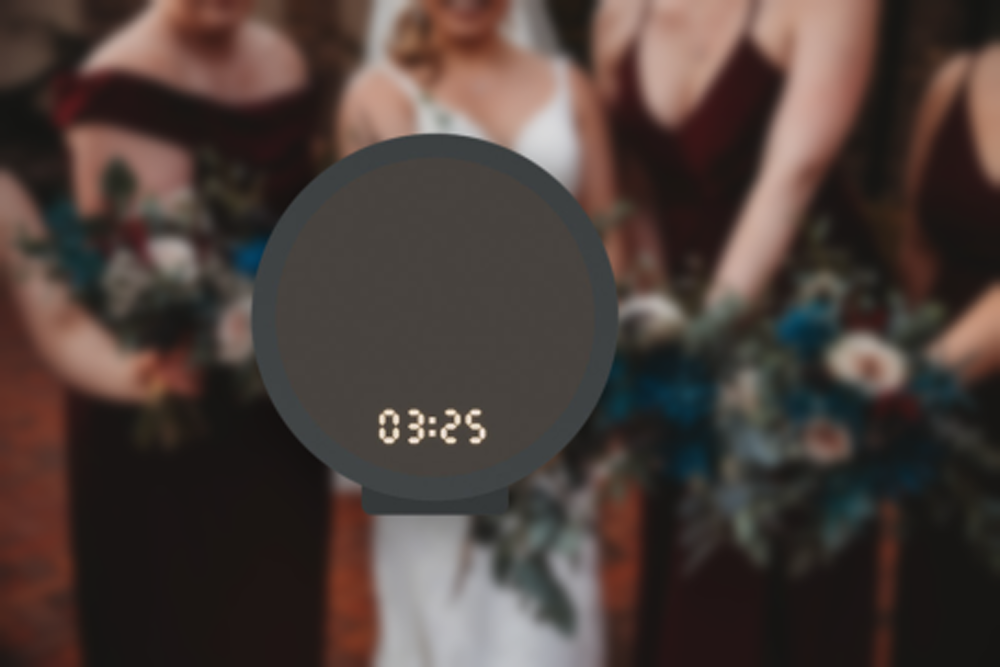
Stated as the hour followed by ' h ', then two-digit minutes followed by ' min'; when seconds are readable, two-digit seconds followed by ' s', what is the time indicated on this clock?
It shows 3 h 25 min
